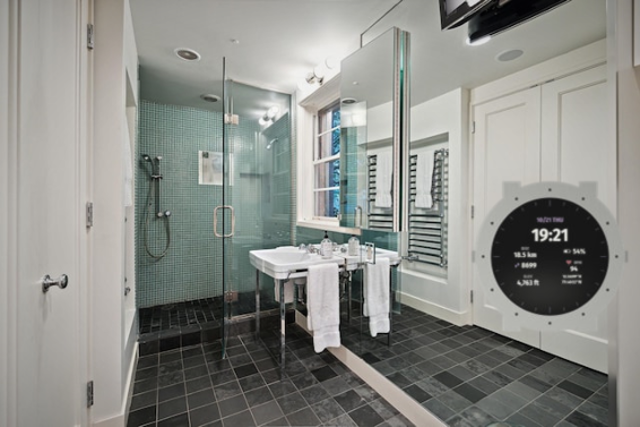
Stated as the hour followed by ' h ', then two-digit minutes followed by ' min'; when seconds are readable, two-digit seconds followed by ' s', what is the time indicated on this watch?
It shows 19 h 21 min
